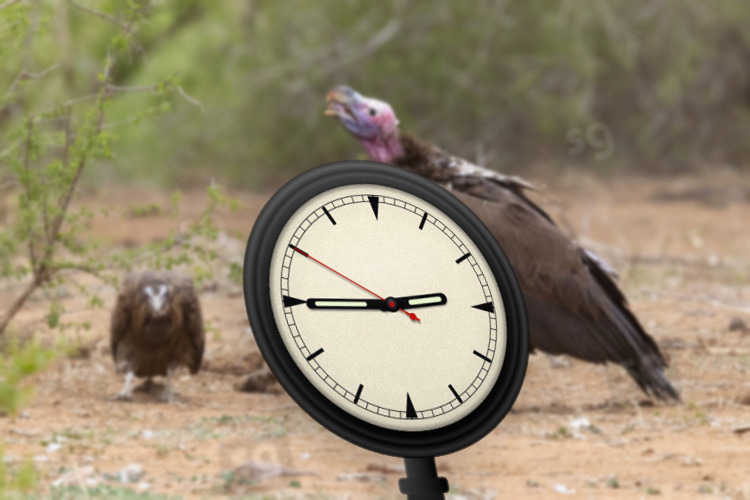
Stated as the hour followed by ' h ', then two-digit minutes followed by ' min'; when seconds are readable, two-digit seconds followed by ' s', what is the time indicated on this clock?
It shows 2 h 44 min 50 s
